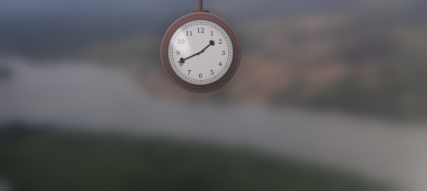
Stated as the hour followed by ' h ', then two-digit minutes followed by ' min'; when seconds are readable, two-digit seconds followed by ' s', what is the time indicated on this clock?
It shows 1 h 41 min
